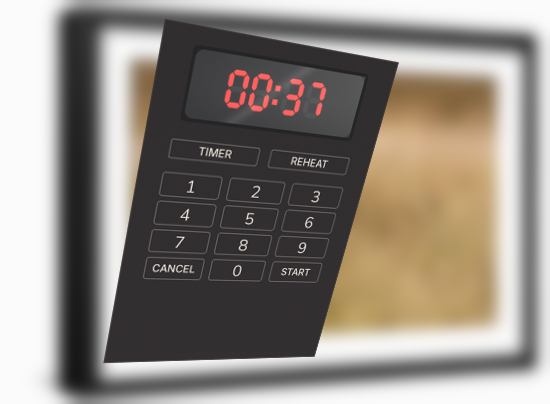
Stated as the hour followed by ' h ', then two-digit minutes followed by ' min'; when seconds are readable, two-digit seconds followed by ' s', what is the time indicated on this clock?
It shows 0 h 37 min
